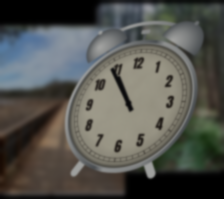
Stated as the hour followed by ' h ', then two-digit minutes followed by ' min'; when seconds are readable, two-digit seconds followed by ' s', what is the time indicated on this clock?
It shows 10 h 54 min
